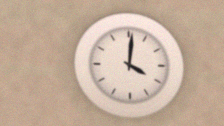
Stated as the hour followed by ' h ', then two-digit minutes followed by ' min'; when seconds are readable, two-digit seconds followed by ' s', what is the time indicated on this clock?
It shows 4 h 01 min
